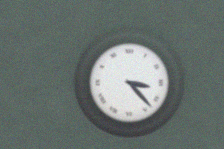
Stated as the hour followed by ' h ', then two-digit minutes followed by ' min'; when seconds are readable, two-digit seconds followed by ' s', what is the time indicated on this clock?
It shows 3 h 23 min
